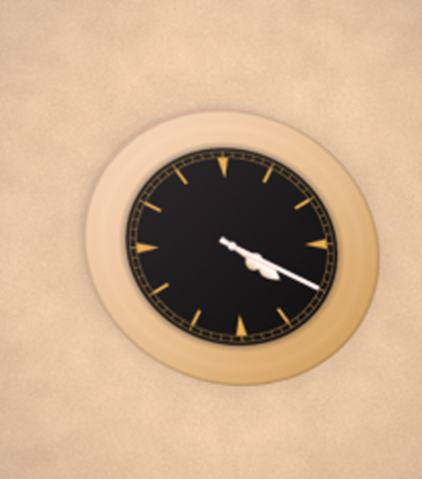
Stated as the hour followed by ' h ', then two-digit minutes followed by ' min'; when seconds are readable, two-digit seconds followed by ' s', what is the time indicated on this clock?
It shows 4 h 20 min
